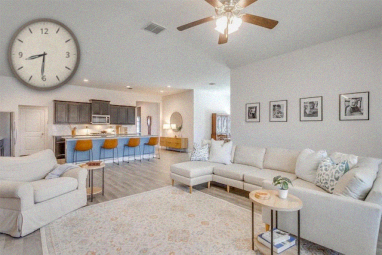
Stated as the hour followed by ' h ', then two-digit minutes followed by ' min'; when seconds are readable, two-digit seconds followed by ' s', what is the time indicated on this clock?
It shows 8 h 31 min
